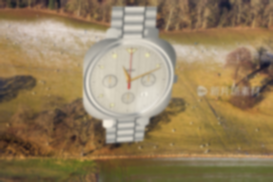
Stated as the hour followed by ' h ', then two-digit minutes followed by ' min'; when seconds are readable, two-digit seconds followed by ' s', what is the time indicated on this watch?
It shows 11 h 11 min
